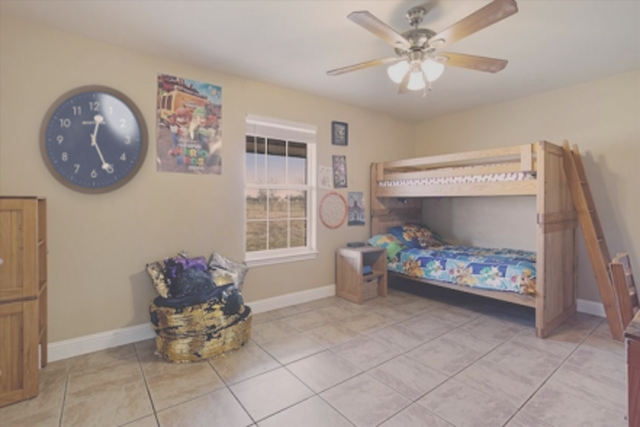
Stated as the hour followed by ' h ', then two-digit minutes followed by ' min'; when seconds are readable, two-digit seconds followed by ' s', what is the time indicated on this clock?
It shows 12 h 26 min
